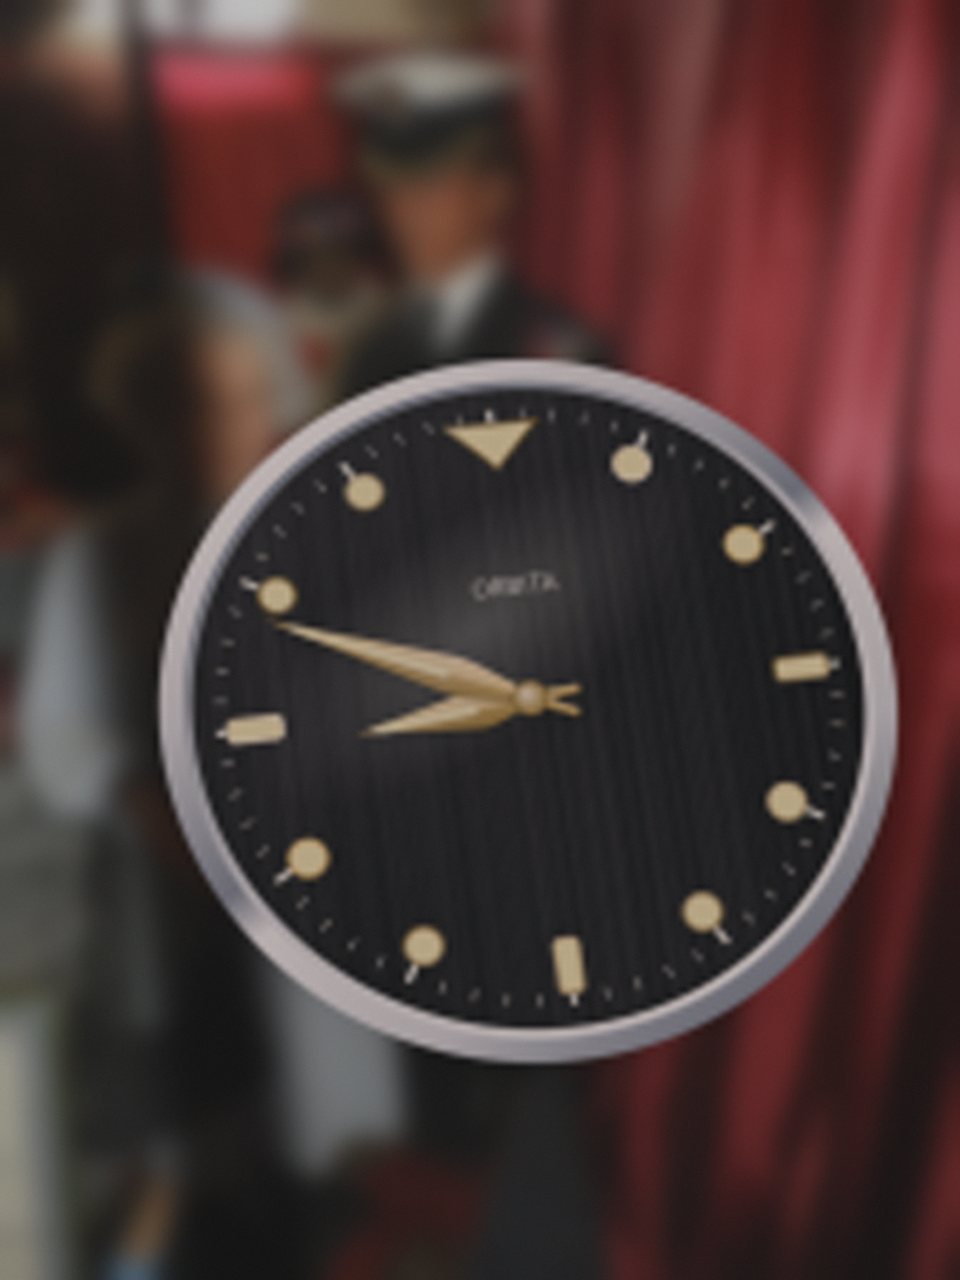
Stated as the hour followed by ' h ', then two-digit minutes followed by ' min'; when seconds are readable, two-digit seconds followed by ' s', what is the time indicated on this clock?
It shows 8 h 49 min
